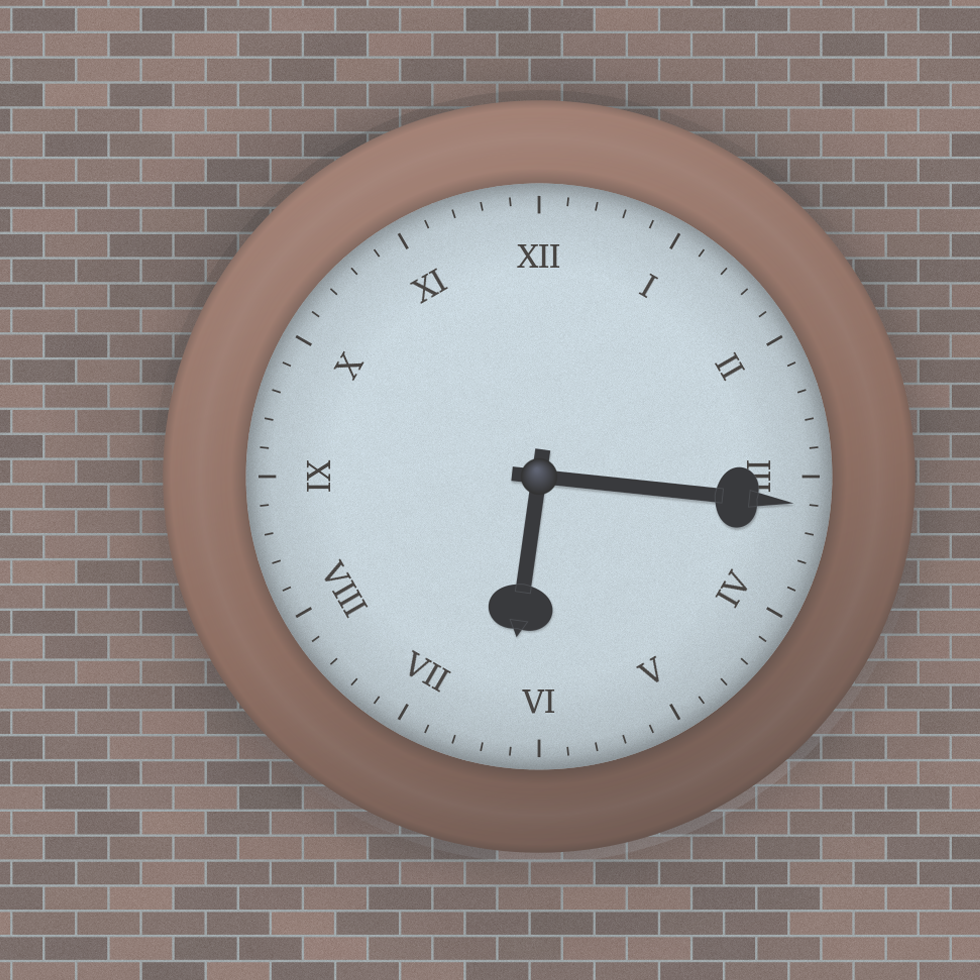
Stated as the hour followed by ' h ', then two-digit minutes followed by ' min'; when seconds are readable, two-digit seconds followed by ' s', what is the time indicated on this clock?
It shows 6 h 16 min
